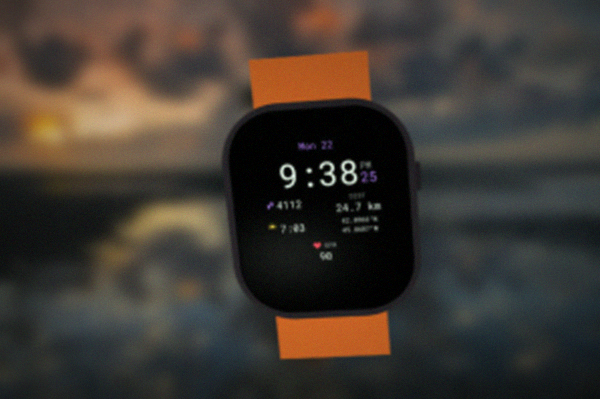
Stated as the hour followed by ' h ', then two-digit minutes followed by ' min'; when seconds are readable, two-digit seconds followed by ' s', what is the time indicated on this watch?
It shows 9 h 38 min
